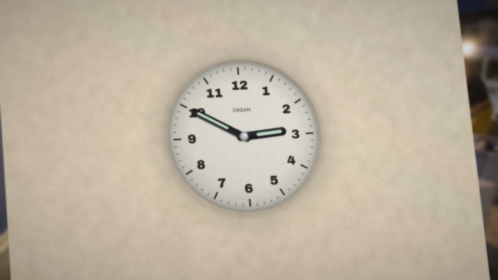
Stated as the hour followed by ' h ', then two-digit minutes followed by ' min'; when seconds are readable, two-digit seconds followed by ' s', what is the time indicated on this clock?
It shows 2 h 50 min
